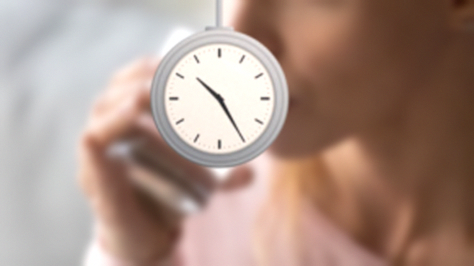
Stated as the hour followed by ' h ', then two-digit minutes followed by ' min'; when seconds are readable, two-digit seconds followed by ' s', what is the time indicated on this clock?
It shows 10 h 25 min
